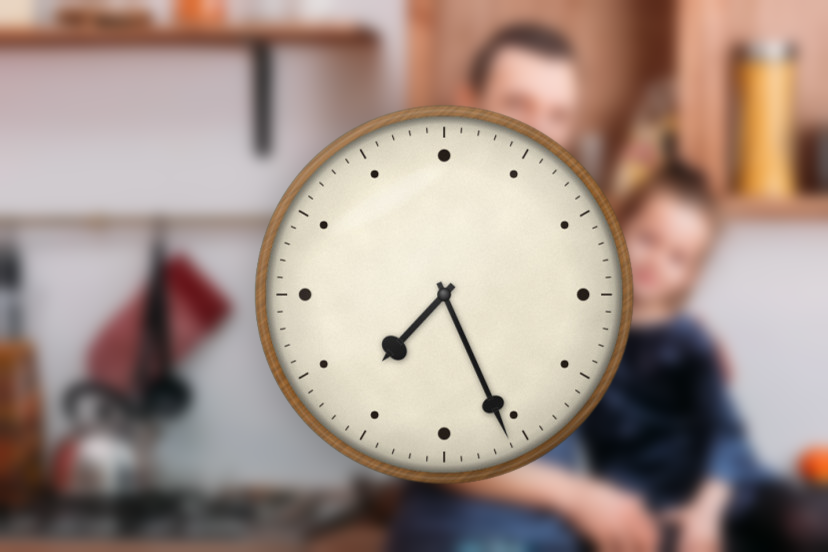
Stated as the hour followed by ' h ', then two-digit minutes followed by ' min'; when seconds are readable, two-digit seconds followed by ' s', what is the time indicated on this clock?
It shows 7 h 26 min
